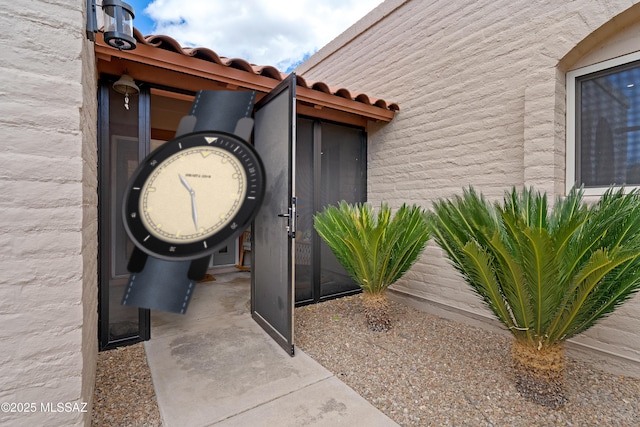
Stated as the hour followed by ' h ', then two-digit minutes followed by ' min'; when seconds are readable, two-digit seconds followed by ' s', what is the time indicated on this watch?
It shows 10 h 26 min
